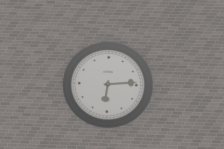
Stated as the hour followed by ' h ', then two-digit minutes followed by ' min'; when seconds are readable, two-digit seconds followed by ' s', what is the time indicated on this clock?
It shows 6 h 14 min
